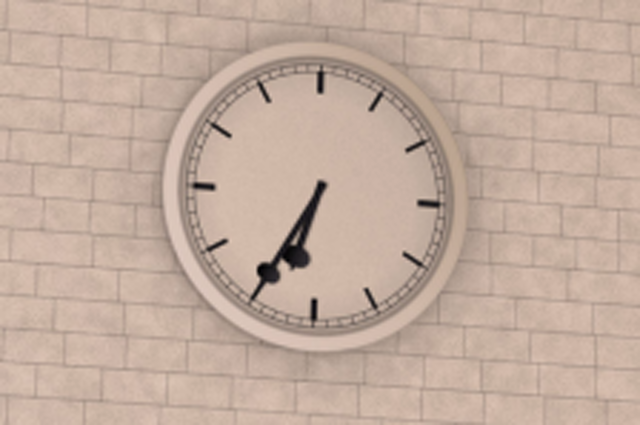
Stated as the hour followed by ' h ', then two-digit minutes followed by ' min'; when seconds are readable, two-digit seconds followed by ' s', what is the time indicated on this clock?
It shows 6 h 35 min
